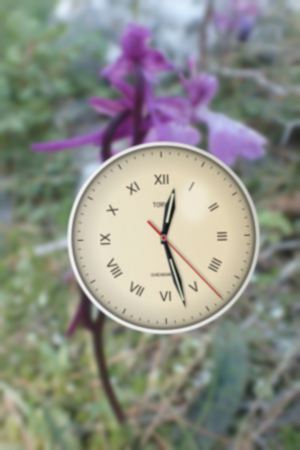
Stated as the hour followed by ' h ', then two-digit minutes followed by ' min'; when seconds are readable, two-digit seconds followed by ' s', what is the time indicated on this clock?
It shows 12 h 27 min 23 s
